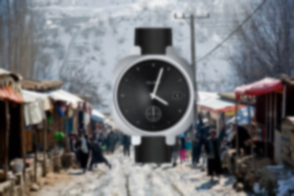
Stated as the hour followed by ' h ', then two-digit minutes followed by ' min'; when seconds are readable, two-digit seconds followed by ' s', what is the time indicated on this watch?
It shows 4 h 03 min
